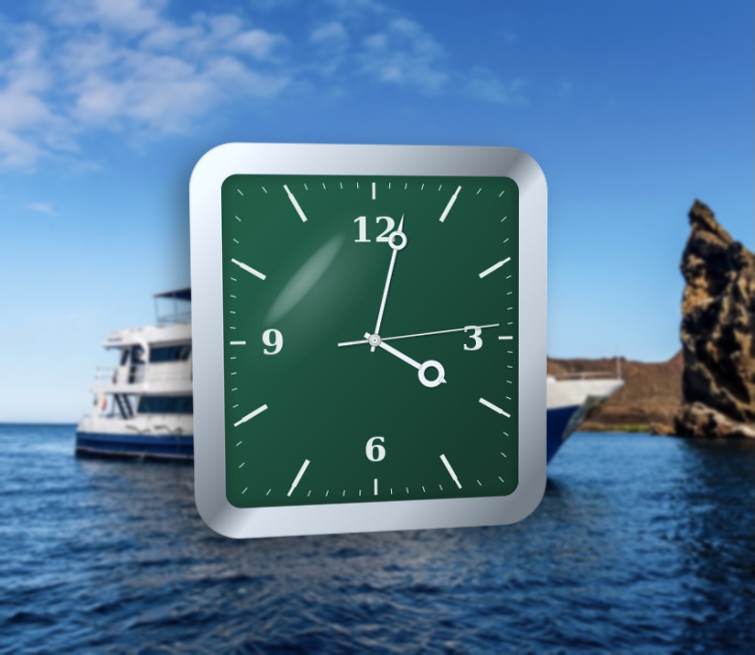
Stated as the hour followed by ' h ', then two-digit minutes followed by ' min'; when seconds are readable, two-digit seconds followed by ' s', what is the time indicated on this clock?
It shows 4 h 02 min 14 s
